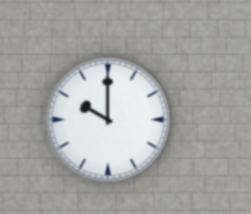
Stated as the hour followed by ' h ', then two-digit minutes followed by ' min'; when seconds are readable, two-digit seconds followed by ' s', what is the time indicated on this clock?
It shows 10 h 00 min
